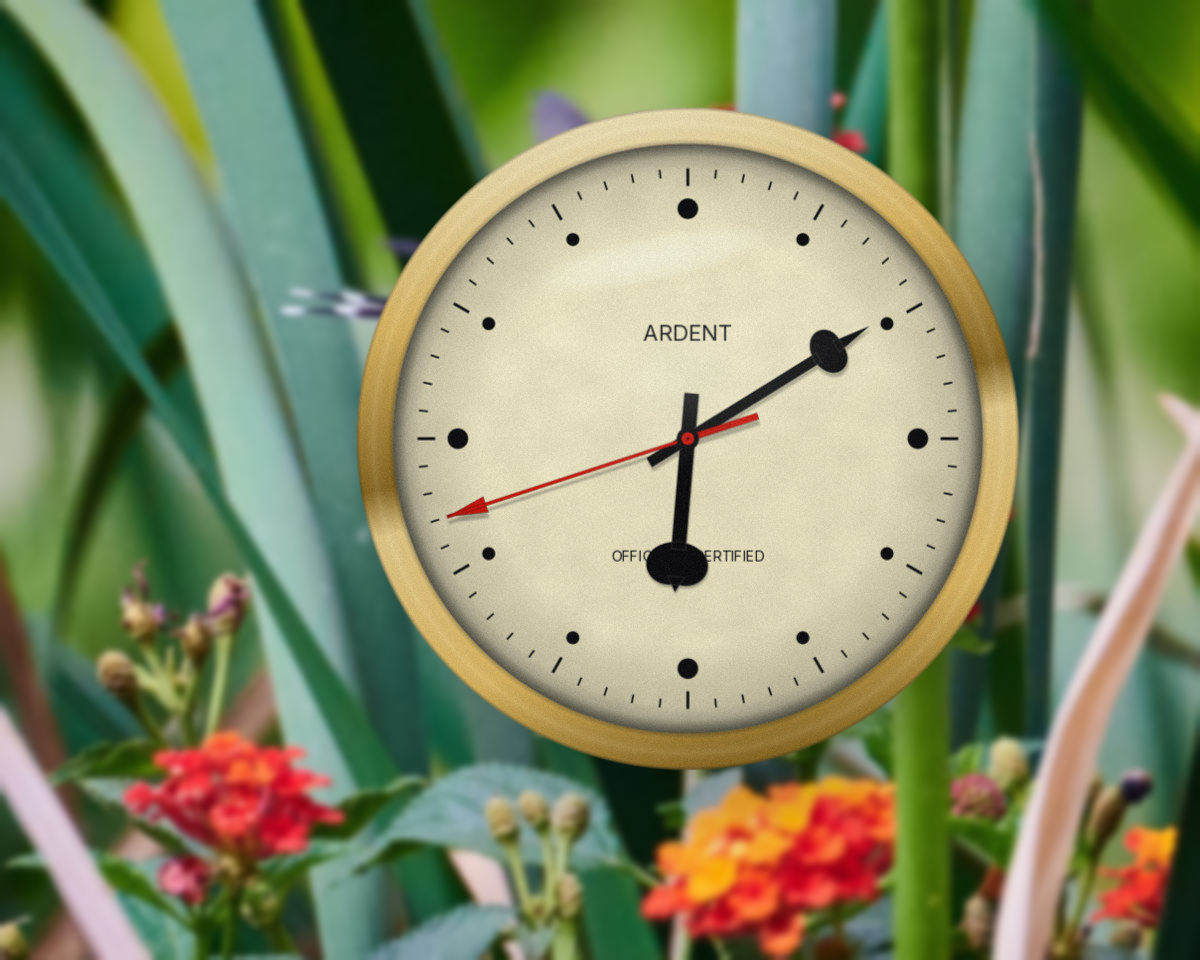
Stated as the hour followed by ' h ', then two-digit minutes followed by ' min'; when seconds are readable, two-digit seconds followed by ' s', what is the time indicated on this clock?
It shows 6 h 09 min 42 s
